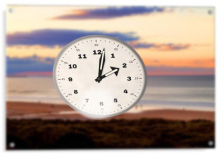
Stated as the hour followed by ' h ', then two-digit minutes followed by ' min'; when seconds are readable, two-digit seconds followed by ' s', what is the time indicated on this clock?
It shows 2 h 02 min
